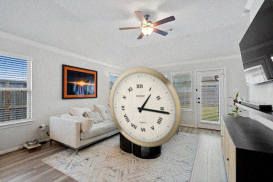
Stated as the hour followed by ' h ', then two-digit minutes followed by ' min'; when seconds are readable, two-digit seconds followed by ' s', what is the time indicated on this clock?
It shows 1 h 16 min
